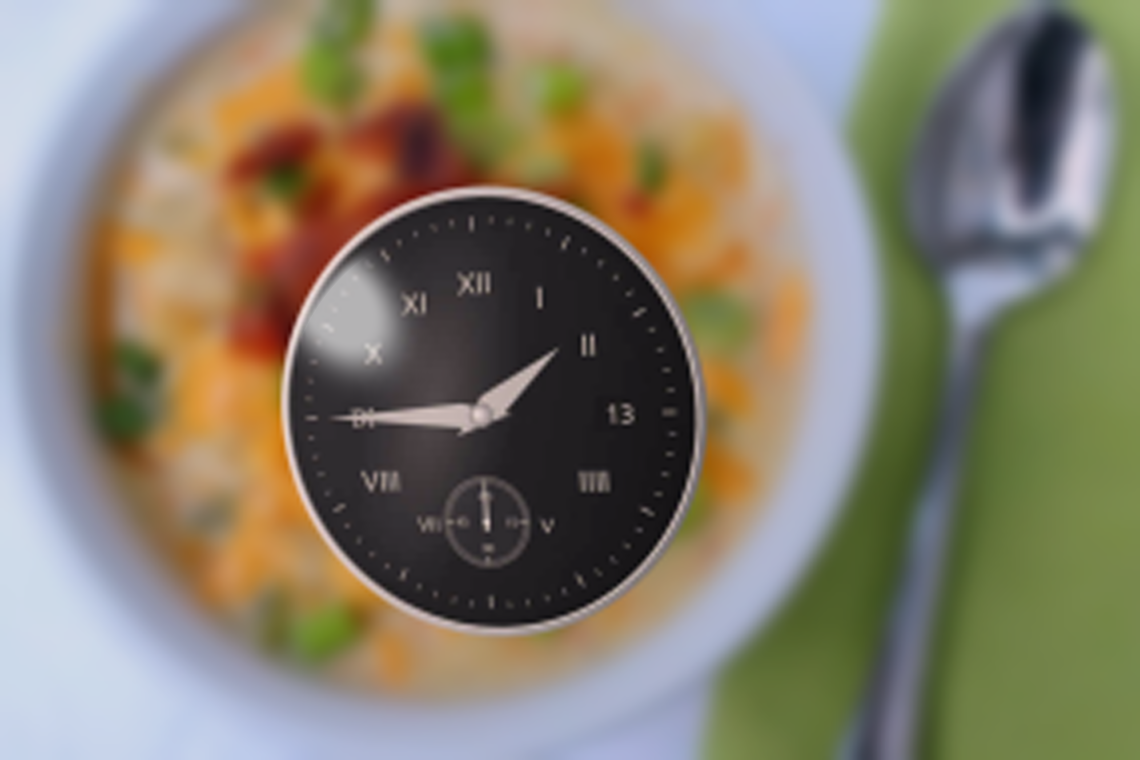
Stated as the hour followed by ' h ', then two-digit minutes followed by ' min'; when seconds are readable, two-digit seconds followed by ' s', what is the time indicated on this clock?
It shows 1 h 45 min
